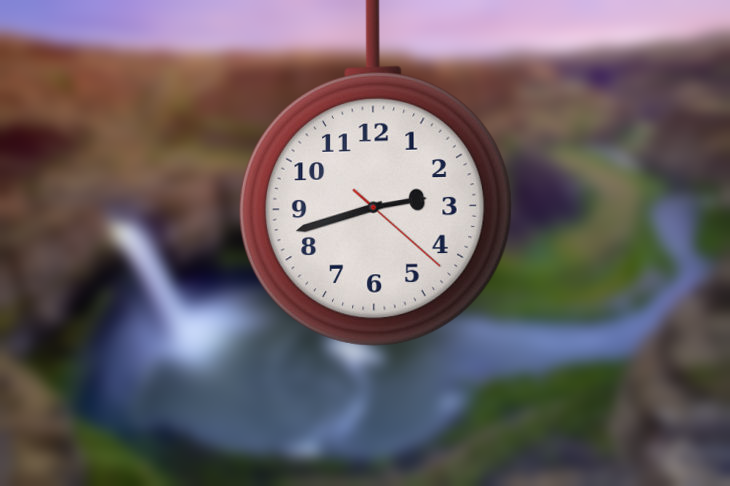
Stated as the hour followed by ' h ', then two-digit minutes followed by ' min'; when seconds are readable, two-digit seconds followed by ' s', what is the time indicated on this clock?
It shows 2 h 42 min 22 s
